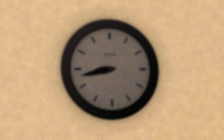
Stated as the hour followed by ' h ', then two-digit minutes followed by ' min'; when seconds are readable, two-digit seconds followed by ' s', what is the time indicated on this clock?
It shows 8 h 43 min
